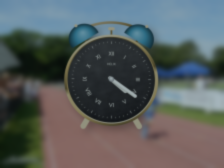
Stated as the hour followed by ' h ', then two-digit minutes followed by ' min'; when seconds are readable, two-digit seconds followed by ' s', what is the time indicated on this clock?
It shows 4 h 21 min
